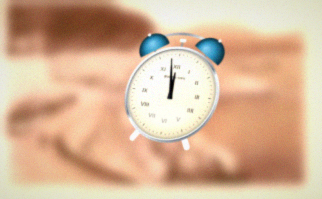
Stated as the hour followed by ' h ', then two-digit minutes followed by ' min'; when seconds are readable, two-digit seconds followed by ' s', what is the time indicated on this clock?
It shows 11 h 58 min
